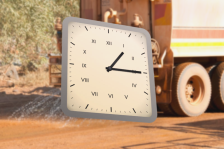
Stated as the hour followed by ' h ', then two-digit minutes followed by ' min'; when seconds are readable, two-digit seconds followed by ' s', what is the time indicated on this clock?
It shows 1 h 15 min
